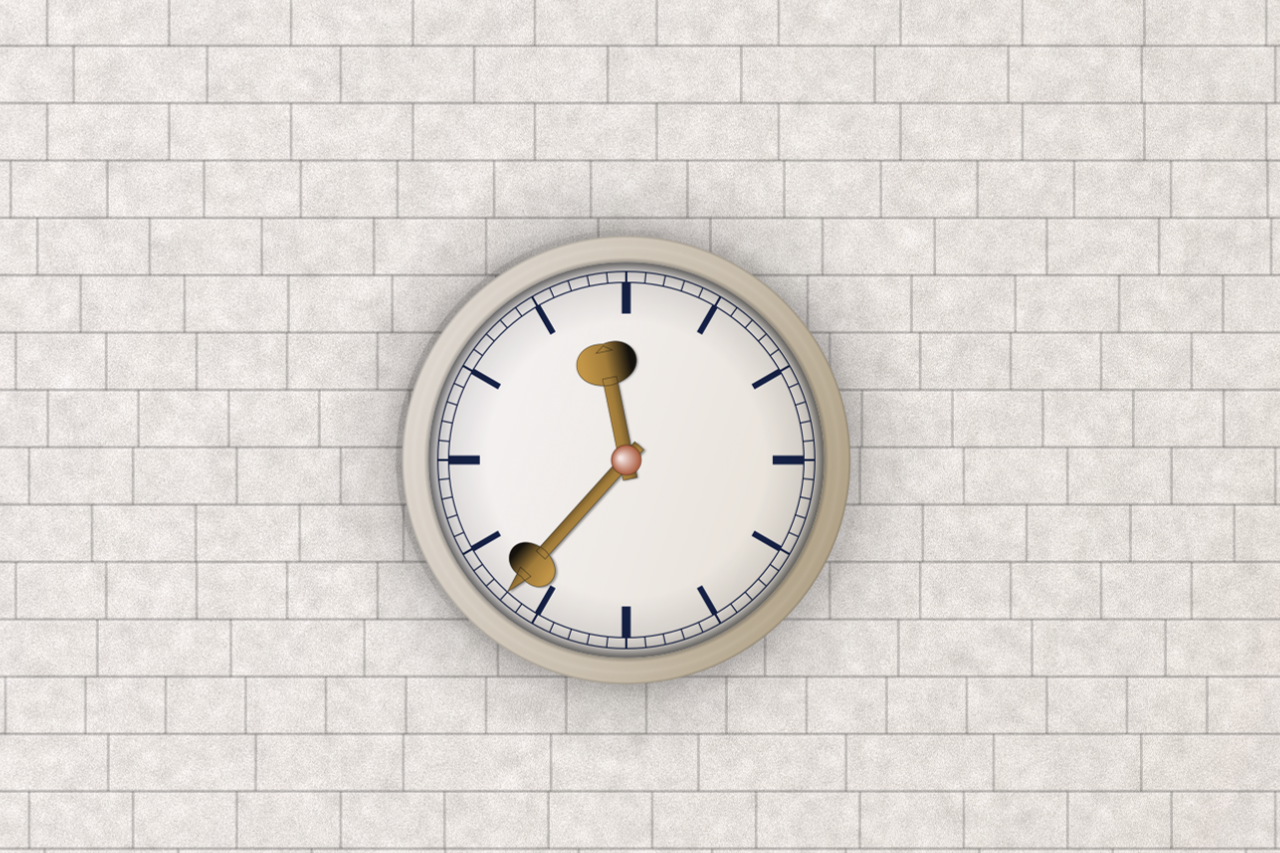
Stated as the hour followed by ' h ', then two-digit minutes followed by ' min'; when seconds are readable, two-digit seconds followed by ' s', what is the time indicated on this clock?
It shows 11 h 37 min
